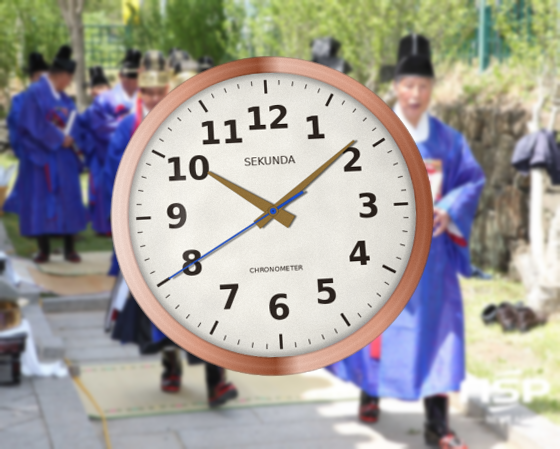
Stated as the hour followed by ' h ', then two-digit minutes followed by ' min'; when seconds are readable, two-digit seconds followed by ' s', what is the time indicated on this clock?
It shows 10 h 08 min 40 s
